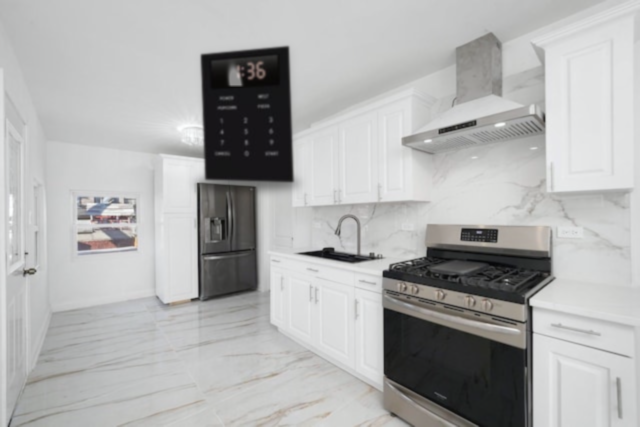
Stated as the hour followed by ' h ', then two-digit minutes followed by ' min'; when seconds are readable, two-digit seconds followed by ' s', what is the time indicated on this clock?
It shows 1 h 36 min
